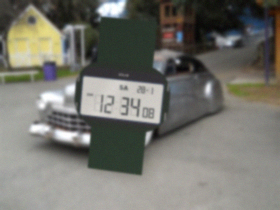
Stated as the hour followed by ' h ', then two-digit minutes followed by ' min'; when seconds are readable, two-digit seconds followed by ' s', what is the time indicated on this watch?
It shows 12 h 34 min
